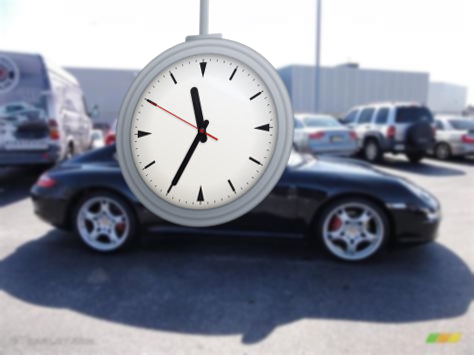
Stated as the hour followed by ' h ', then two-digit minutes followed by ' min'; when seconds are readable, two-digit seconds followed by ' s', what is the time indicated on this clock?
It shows 11 h 34 min 50 s
